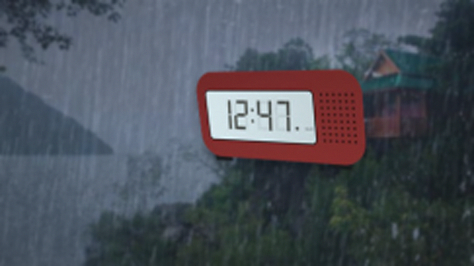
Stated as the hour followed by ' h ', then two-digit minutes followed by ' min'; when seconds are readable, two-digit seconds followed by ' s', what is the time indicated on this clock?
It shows 12 h 47 min
